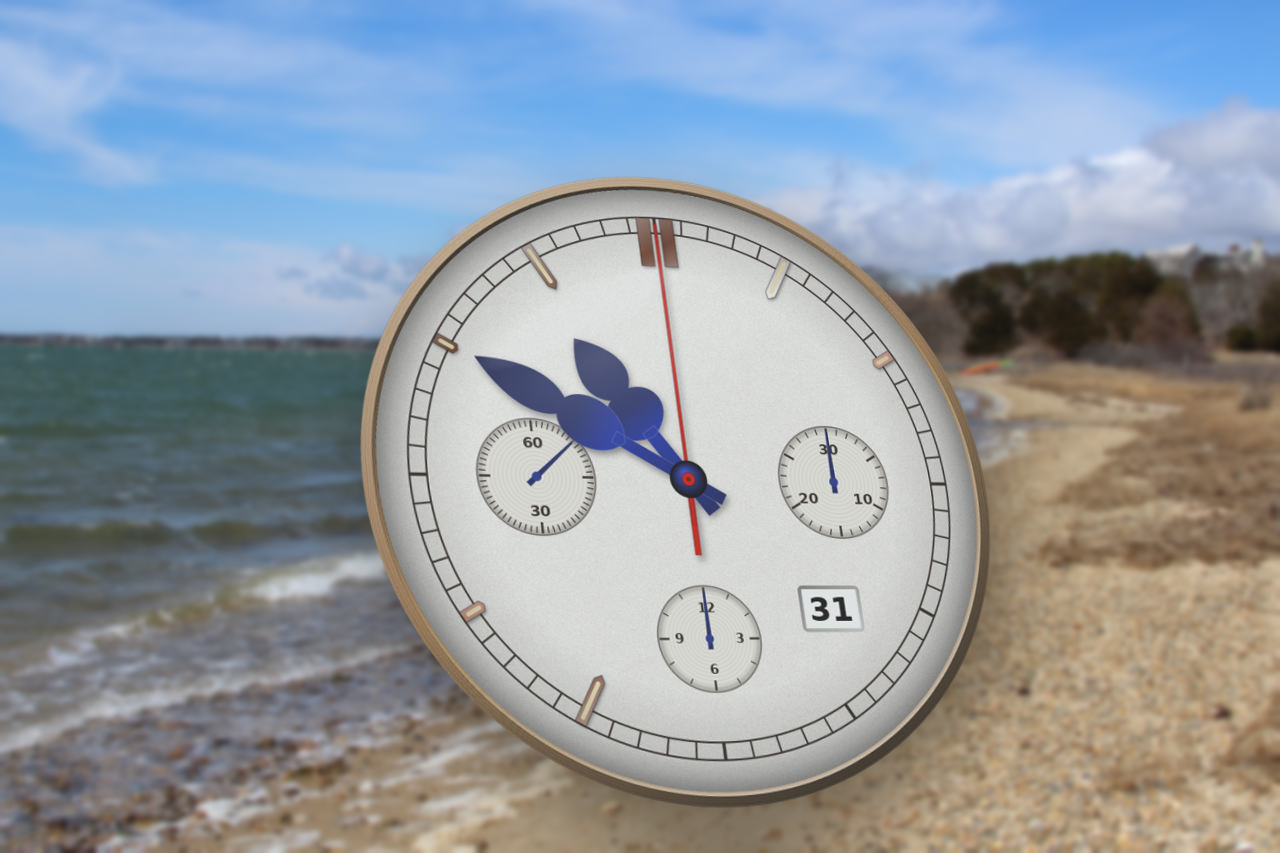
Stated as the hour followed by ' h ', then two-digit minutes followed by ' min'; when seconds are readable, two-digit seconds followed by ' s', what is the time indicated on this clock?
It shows 10 h 50 min 08 s
